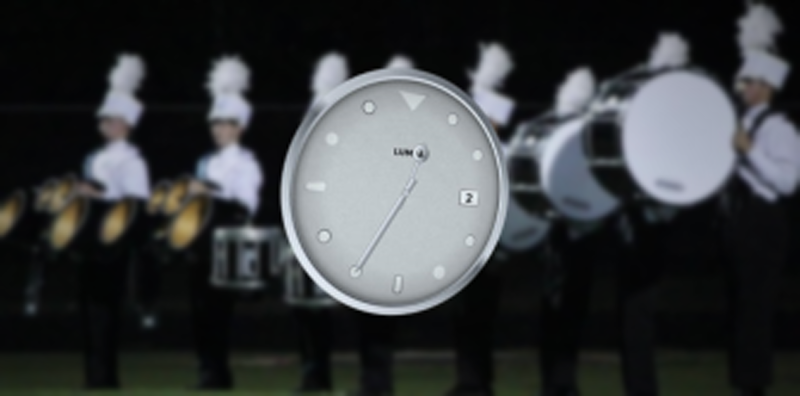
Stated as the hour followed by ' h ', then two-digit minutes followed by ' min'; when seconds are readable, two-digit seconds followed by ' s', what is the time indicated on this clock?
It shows 12 h 35 min
